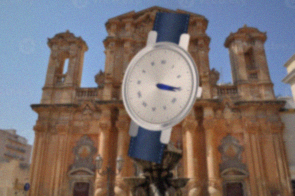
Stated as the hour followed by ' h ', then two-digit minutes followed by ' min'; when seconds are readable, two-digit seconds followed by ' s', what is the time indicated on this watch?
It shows 3 h 15 min
